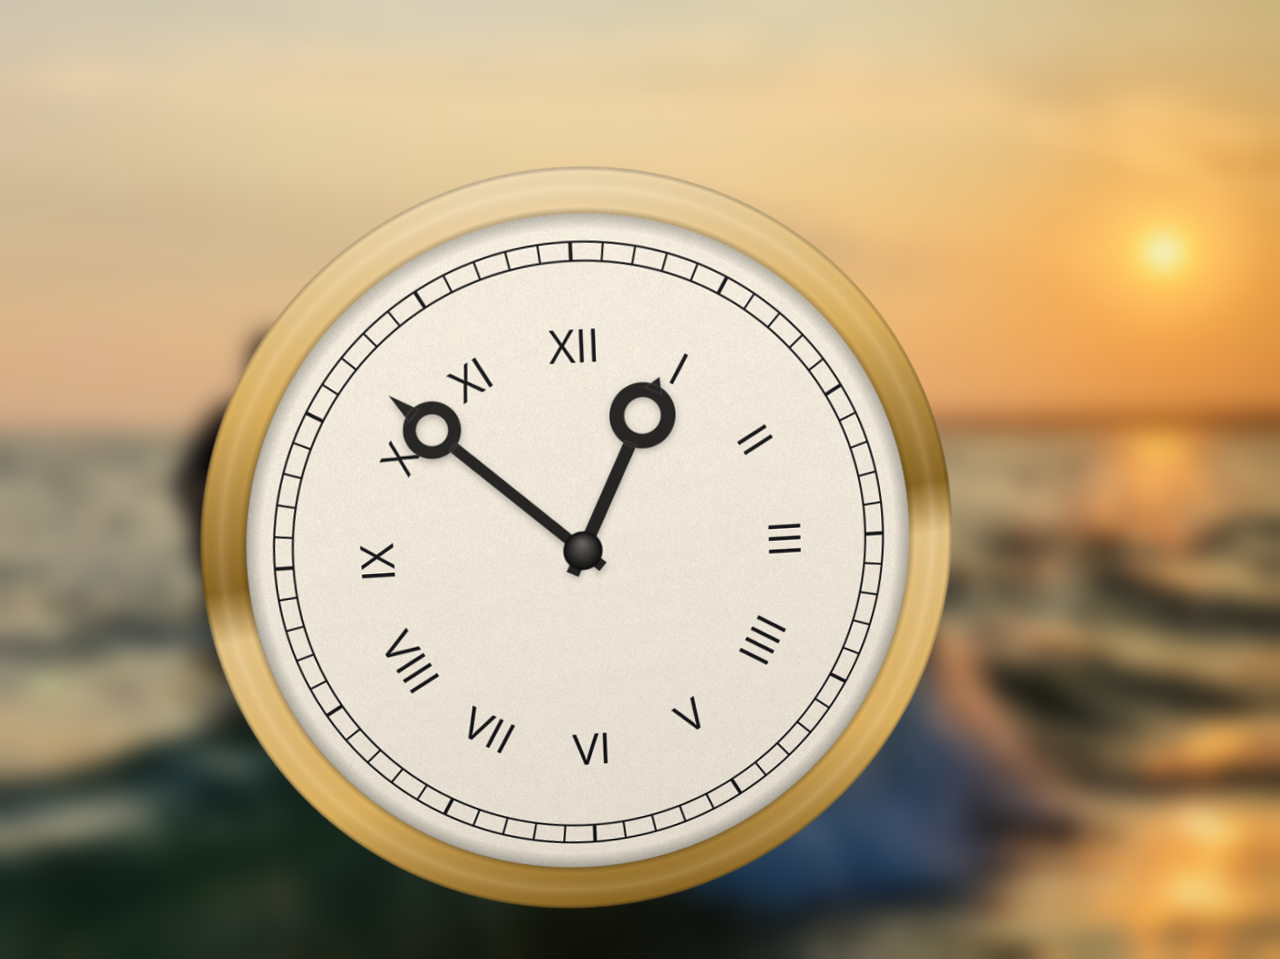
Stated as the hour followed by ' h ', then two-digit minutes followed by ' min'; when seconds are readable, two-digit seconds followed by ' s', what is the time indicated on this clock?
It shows 12 h 52 min
